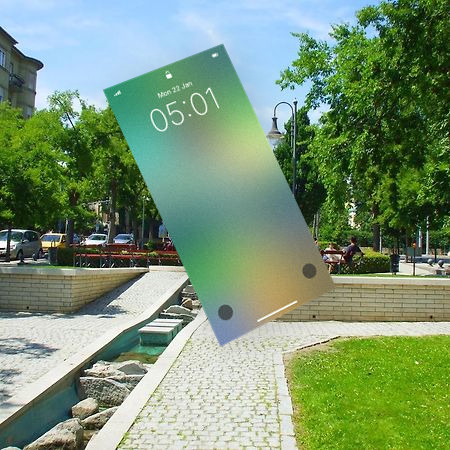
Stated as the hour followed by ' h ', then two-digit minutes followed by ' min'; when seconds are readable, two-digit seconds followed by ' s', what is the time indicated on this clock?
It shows 5 h 01 min
